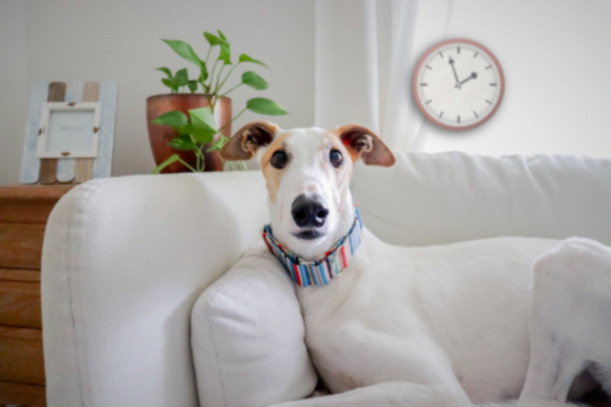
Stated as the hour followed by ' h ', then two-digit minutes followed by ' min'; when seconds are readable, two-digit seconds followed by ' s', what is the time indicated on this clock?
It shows 1 h 57 min
